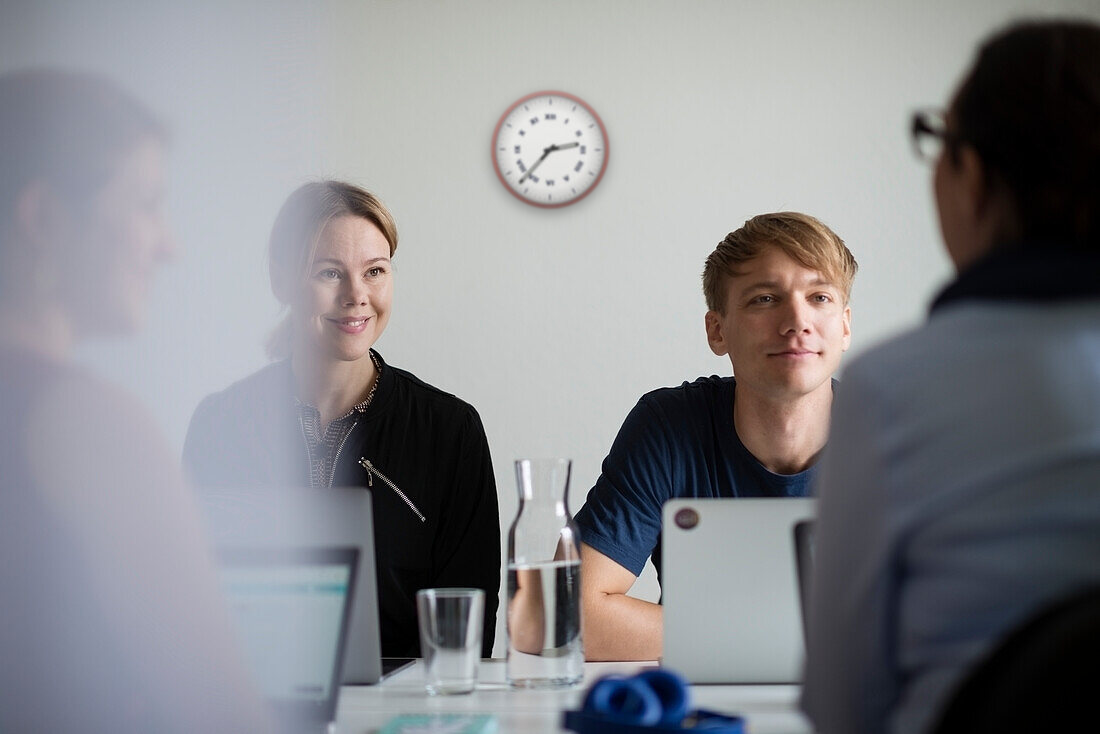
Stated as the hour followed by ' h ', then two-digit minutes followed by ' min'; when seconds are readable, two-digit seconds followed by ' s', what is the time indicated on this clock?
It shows 2 h 37 min
